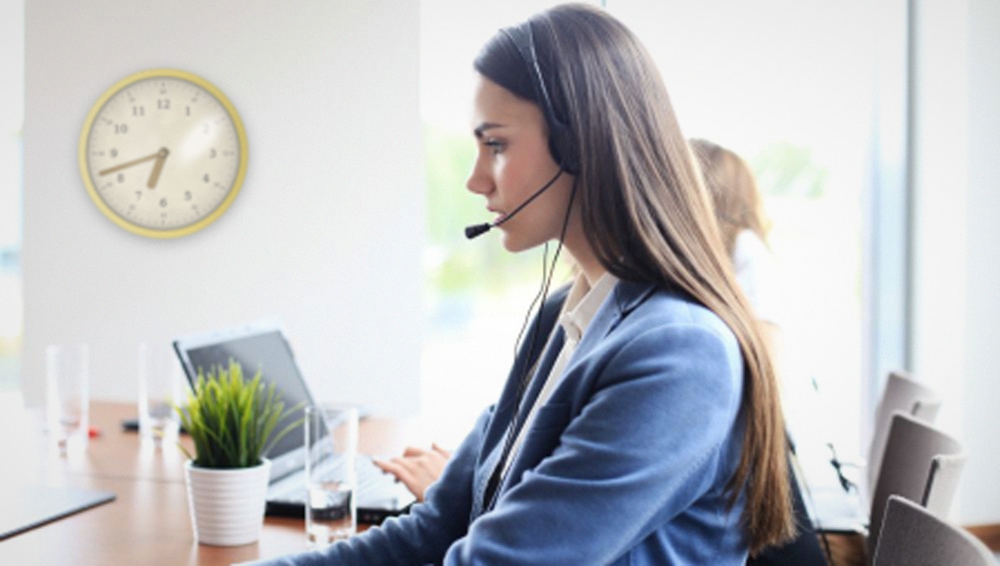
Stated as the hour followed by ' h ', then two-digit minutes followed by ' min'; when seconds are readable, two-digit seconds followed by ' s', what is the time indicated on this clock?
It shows 6 h 42 min
